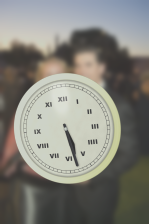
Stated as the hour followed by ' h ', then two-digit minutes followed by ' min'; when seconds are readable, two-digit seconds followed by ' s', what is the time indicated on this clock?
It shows 5 h 28 min
